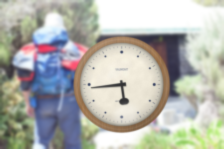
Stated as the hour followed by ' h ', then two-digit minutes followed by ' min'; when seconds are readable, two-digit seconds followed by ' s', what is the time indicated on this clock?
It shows 5 h 44 min
